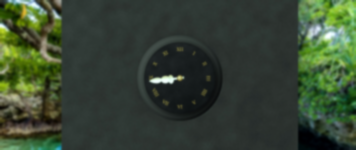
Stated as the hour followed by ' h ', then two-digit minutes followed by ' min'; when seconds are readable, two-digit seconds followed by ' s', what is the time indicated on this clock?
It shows 8 h 44 min
